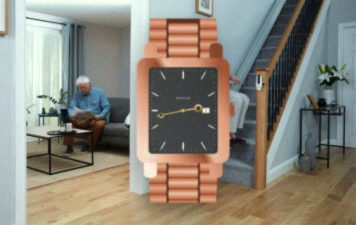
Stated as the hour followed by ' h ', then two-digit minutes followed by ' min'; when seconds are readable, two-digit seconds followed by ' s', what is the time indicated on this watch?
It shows 2 h 43 min
